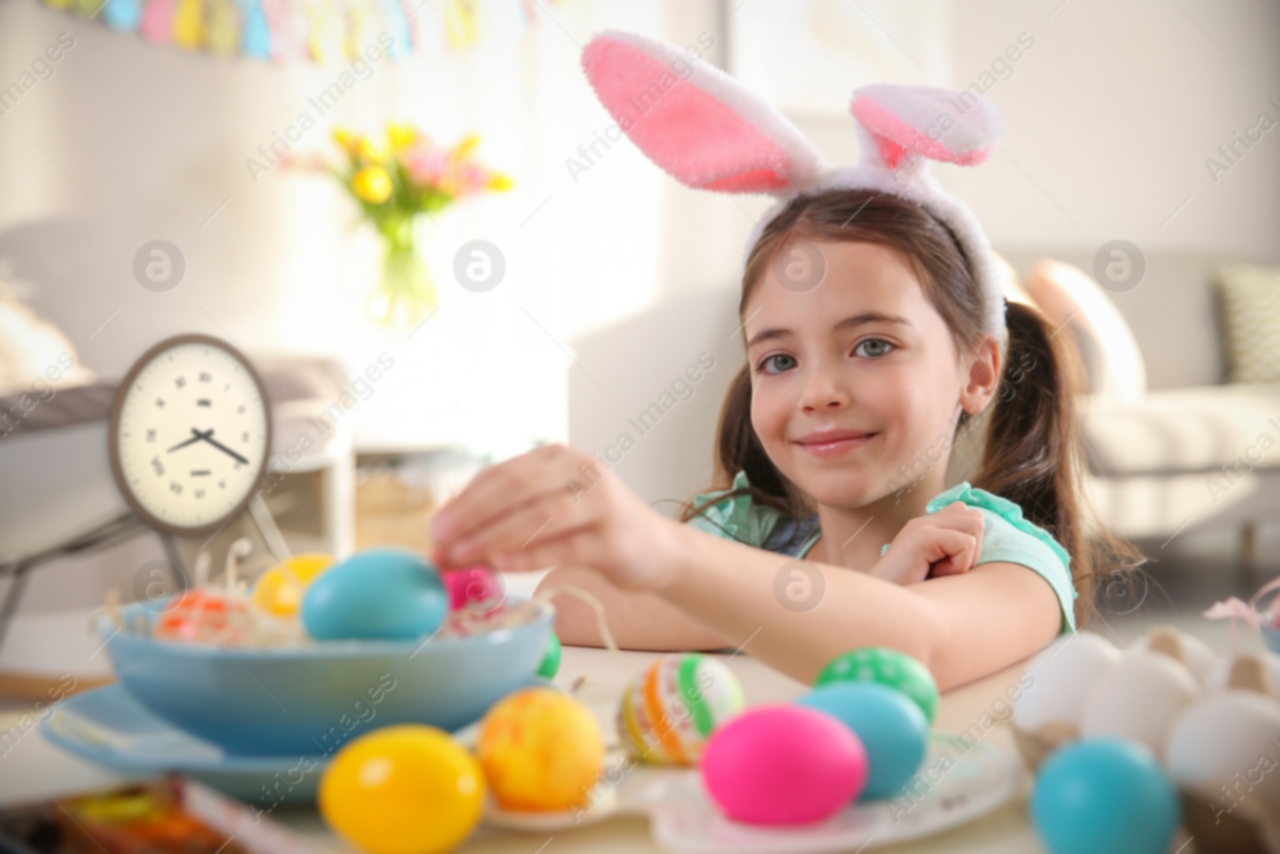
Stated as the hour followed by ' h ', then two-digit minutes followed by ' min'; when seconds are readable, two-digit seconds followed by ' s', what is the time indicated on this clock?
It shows 8 h 19 min
